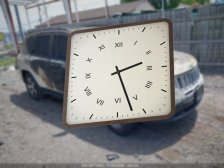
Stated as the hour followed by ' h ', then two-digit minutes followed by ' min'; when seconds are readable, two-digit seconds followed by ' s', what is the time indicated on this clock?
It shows 2 h 27 min
